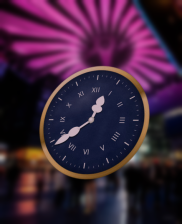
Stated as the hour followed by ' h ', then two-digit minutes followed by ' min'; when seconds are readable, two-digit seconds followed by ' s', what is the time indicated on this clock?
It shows 12 h 39 min
